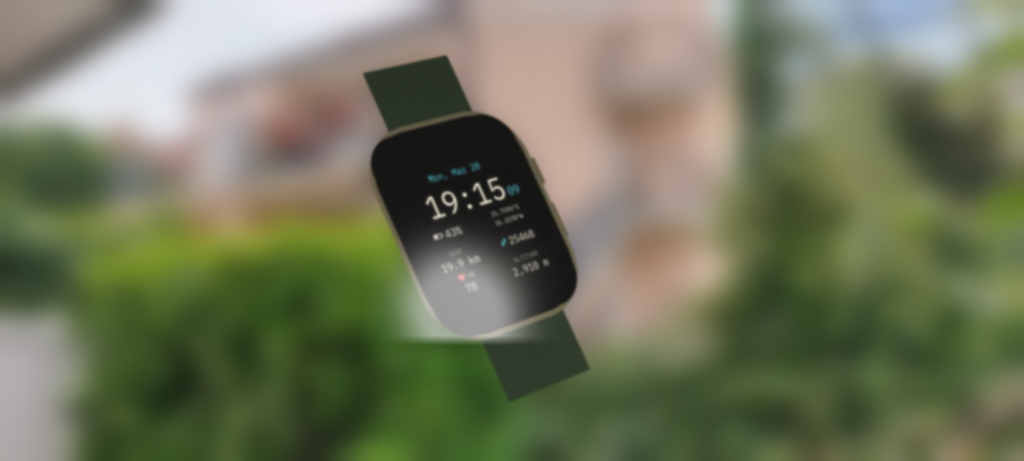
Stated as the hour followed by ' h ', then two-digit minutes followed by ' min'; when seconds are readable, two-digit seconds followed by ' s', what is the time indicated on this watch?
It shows 19 h 15 min 09 s
